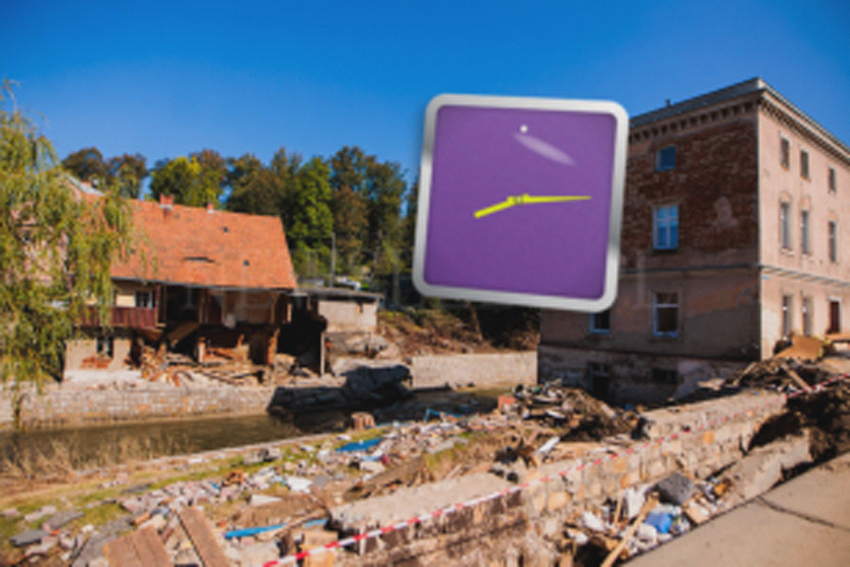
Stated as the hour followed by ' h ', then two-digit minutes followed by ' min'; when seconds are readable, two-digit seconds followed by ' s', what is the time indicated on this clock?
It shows 8 h 14 min
